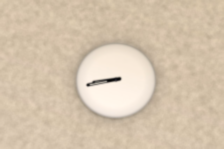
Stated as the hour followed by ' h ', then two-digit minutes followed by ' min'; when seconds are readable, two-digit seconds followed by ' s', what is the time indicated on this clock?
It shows 8 h 43 min
